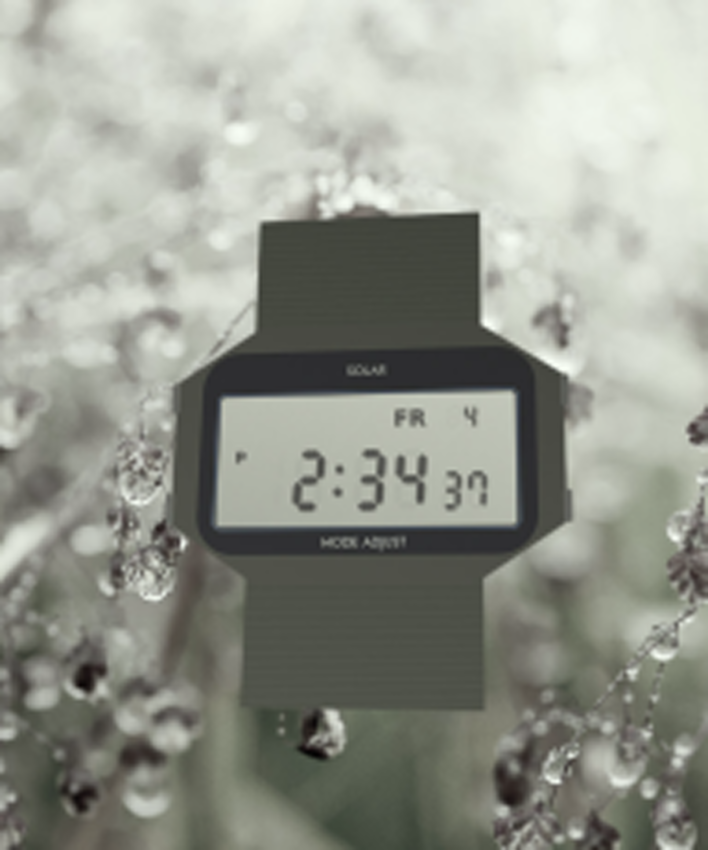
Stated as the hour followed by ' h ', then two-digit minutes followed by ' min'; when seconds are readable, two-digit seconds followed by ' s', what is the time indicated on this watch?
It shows 2 h 34 min 37 s
